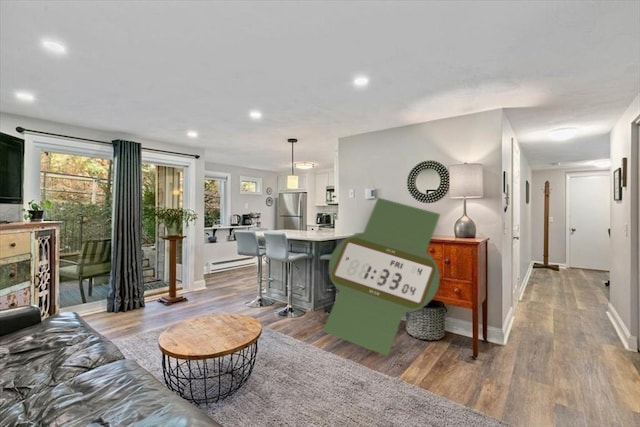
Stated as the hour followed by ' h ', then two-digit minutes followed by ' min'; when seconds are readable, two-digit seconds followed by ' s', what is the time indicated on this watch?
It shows 1 h 33 min 04 s
